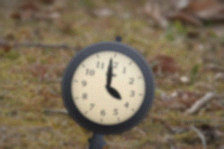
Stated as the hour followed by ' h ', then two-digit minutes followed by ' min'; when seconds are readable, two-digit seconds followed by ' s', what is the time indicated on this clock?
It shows 3 h 59 min
